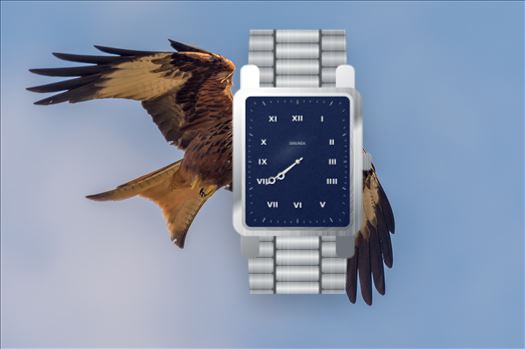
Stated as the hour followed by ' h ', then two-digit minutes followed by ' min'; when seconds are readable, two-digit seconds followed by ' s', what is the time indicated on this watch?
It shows 7 h 39 min
